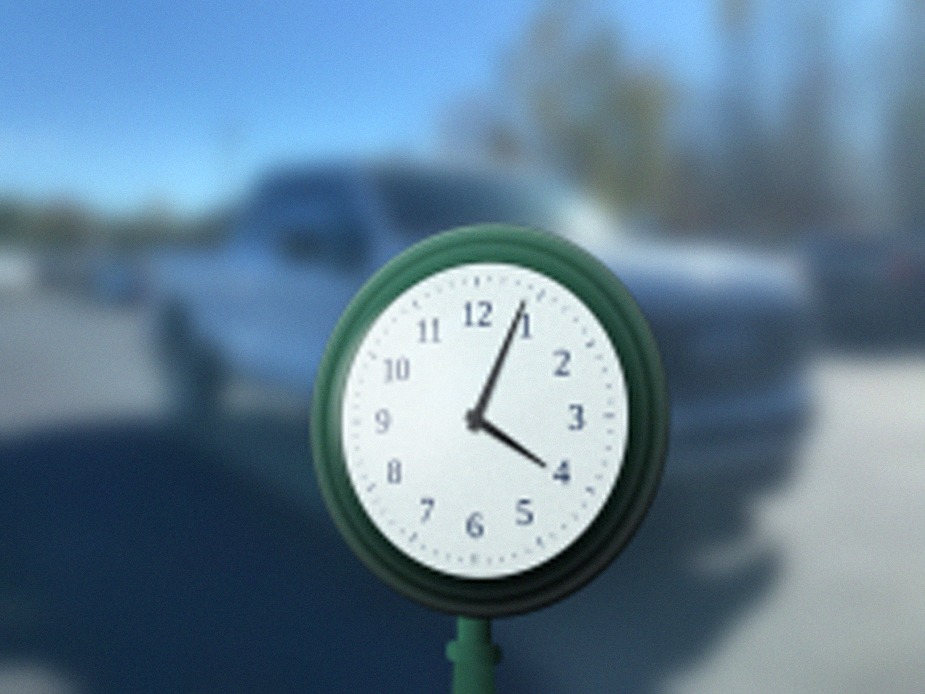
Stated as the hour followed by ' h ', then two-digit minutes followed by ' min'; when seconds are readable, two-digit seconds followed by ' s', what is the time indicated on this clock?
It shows 4 h 04 min
